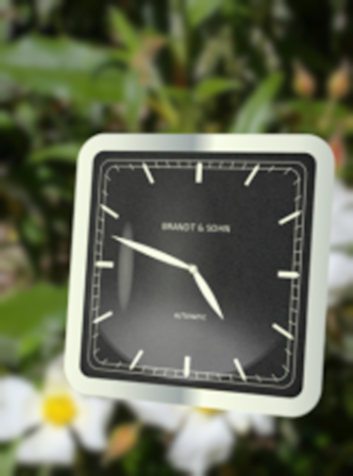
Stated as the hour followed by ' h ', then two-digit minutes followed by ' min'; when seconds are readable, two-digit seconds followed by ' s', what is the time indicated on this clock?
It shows 4 h 48 min
